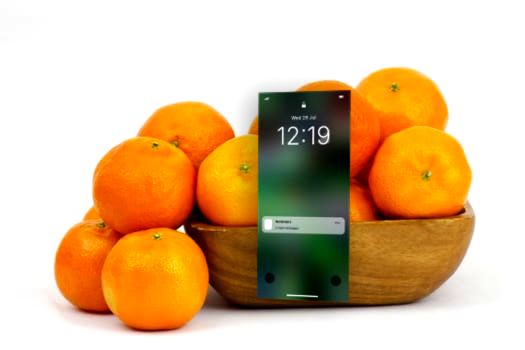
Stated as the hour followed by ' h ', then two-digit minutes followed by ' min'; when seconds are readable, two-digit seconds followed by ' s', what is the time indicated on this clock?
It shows 12 h 19 min
